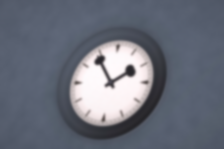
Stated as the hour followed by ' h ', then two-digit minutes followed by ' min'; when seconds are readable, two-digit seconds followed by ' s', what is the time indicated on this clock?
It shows 1 h 54 min
